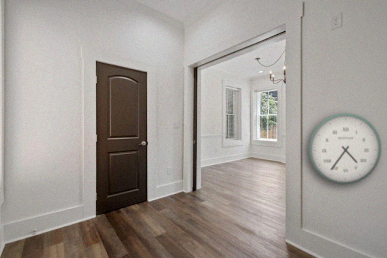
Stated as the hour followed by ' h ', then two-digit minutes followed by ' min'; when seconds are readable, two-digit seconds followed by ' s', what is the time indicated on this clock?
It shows 4 h 36 min
